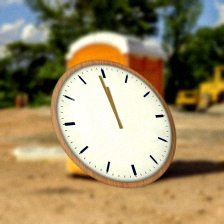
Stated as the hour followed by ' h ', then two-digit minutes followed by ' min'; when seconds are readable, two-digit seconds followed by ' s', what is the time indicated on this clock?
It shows 11 h 59 min
